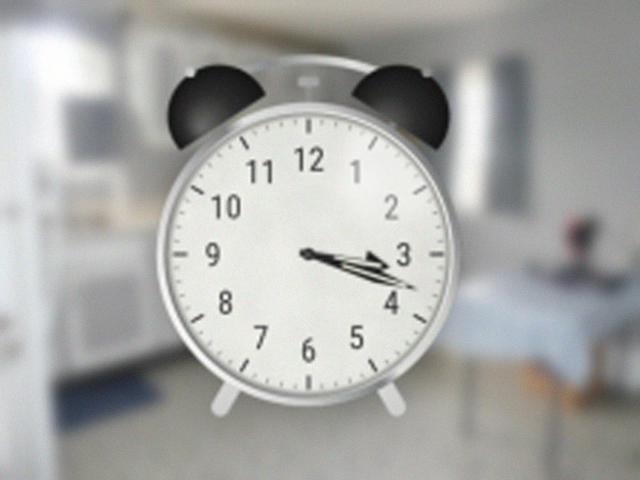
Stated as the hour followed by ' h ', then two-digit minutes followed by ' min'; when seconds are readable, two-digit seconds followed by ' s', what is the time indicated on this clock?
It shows 3 h 18 min
